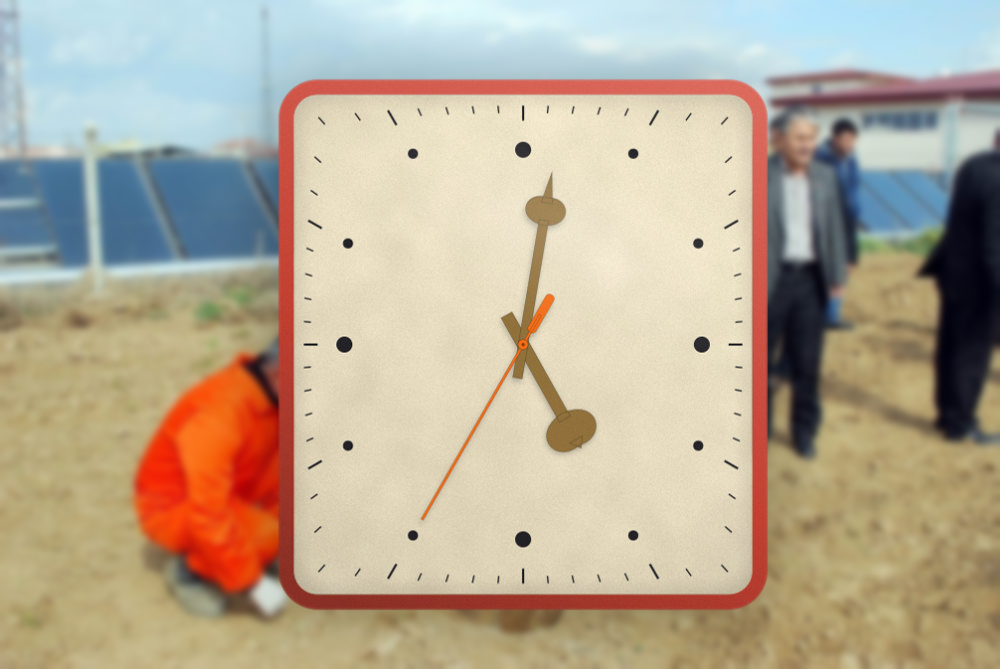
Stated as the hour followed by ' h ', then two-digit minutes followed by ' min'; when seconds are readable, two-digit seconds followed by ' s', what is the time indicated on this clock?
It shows 5 h 01 min 35 s
